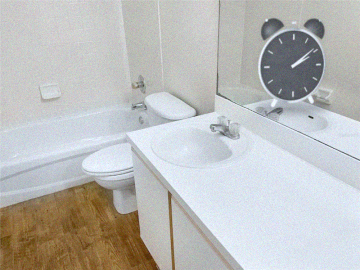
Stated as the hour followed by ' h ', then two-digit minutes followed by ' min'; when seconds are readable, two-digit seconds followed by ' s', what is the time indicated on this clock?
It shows 2 h 09 min
